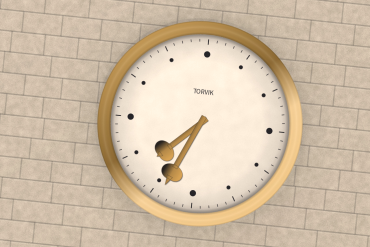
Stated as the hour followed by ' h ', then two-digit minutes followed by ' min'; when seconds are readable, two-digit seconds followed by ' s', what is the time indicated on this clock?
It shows 7 h 34 min
